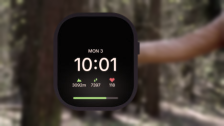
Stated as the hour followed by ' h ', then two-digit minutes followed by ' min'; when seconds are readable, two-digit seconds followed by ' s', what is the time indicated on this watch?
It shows 10 h 01 min
